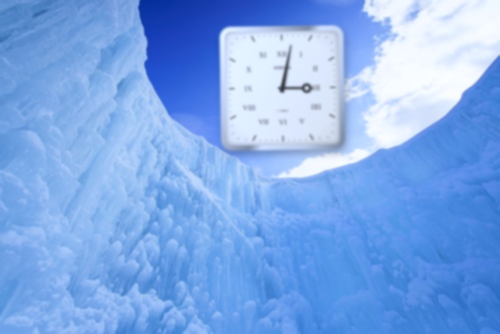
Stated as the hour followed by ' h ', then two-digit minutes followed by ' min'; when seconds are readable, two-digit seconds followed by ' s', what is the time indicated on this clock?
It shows 3 h 02 min
